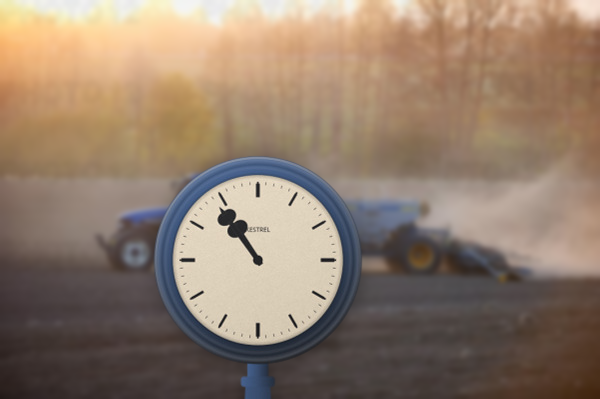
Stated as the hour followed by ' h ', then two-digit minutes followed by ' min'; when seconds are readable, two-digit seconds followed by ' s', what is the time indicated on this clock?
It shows 10 h 54 min
